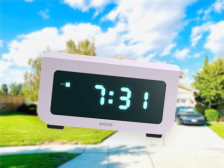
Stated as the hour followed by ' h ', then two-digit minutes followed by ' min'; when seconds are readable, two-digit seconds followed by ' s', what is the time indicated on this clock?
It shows 7 h 31 min
